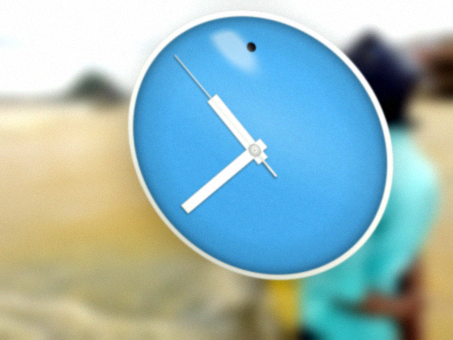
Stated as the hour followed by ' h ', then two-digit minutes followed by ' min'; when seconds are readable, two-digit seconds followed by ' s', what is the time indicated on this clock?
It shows 10 h 37 min 53 s
